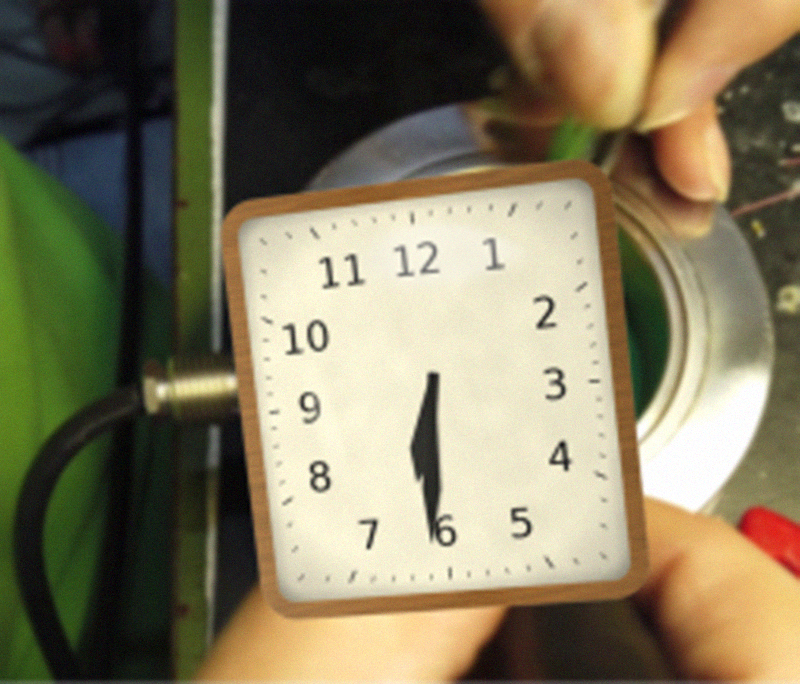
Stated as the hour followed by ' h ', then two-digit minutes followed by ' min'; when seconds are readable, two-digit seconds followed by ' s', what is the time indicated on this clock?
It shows 6 h 31 min
